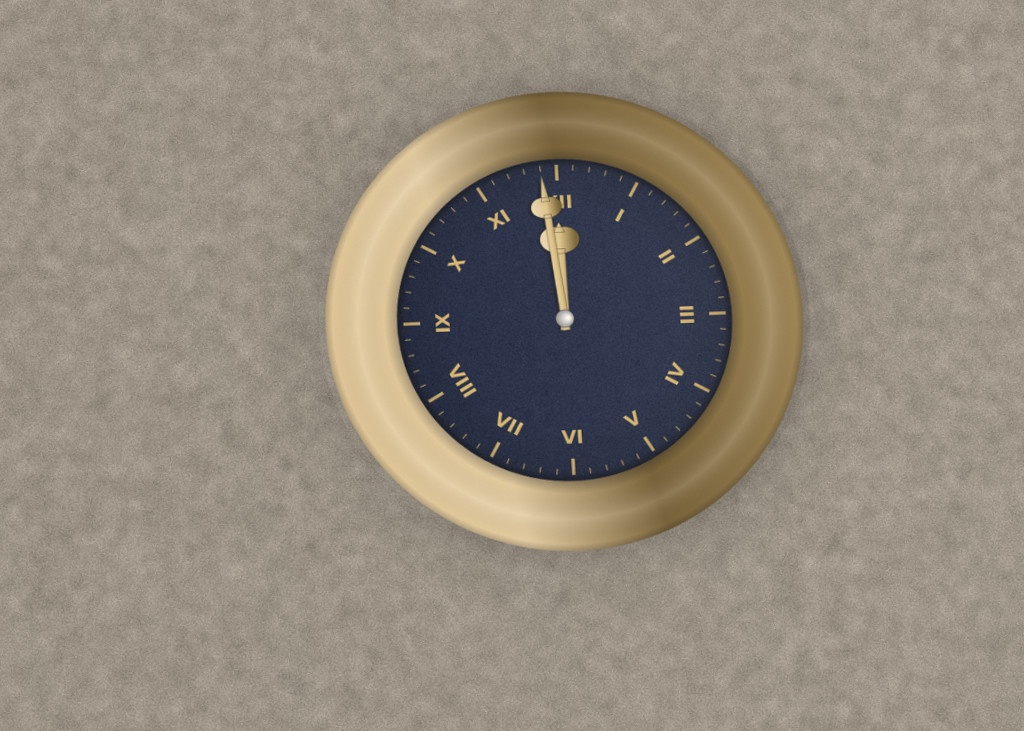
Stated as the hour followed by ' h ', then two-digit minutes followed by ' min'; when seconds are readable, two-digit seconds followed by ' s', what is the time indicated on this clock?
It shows 11 h 59 min
